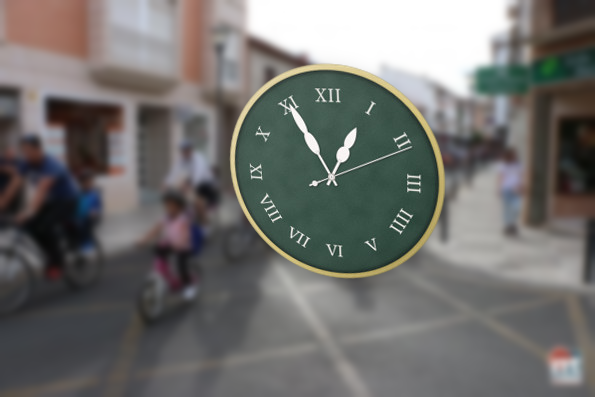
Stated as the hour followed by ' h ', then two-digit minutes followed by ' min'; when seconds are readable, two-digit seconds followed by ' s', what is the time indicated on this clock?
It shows 12 h 55 min 11 s
